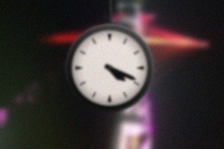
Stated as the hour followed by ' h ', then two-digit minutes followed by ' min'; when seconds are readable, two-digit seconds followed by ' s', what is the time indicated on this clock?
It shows 4 h 19 min
